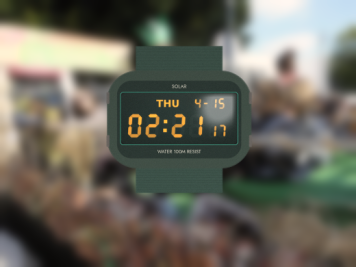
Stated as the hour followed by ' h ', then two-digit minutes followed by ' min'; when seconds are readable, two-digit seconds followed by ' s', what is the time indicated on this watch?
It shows 2 h 21 min 17 s
